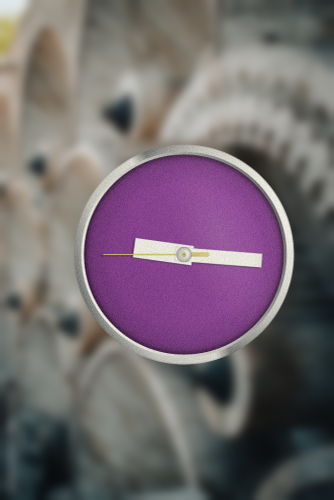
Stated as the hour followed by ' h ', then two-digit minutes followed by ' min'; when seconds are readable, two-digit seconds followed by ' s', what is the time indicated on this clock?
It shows 9 h 15 min 45 s
